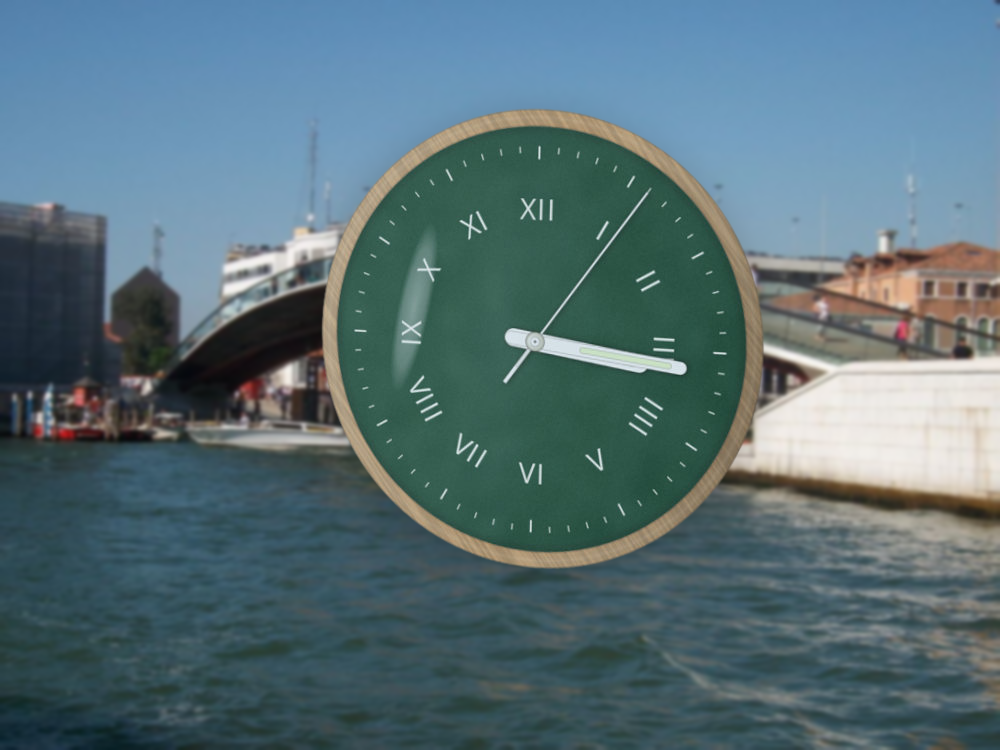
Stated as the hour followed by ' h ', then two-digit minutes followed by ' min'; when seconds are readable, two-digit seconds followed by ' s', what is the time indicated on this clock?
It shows 3 h 16 min 06 s
